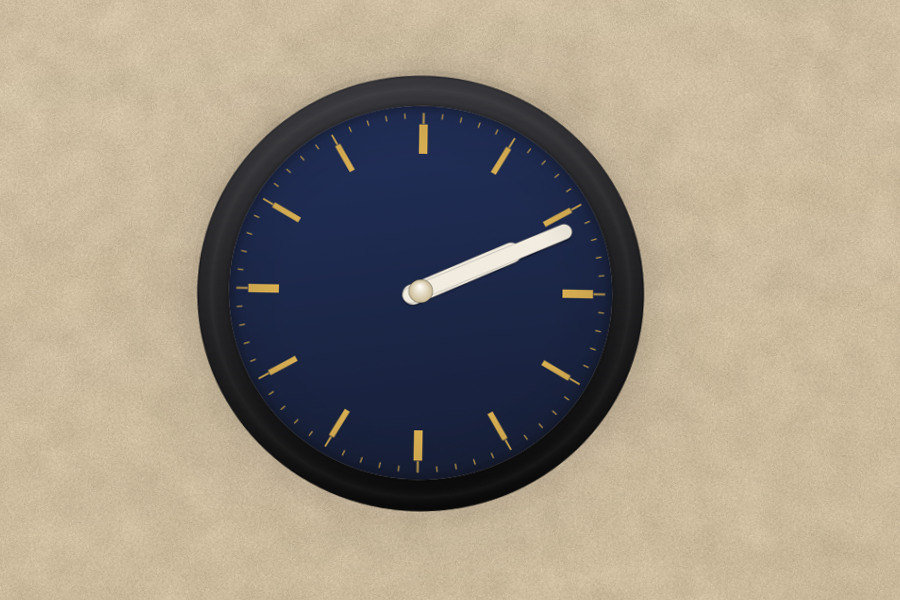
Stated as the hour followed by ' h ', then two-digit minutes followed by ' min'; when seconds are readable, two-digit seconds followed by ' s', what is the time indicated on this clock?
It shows 2 h 11 min
